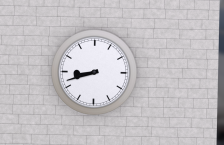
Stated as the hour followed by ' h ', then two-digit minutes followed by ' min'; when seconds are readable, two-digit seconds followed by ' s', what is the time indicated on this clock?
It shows 8 h 42 min
